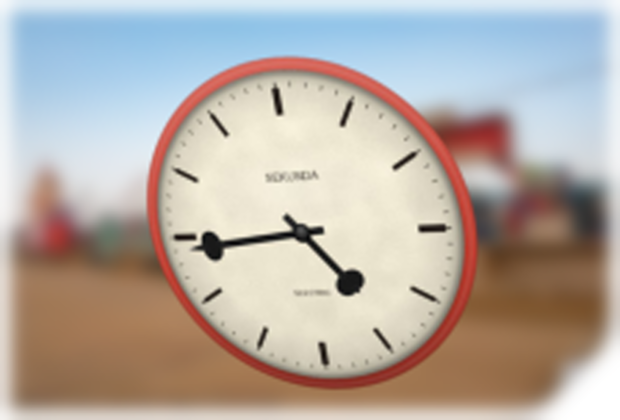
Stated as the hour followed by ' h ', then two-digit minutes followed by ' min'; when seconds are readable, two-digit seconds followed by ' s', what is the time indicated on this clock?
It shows 4 h 44 min
